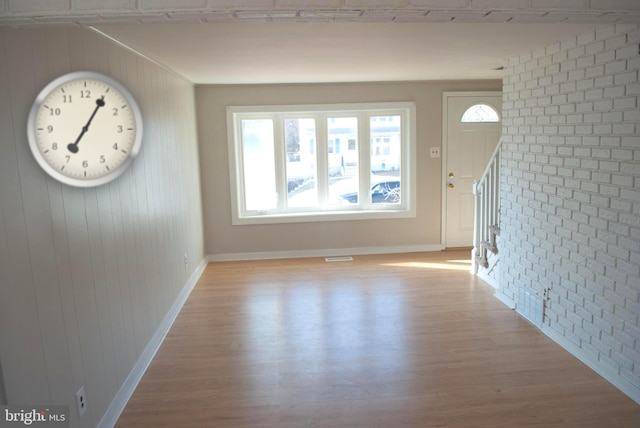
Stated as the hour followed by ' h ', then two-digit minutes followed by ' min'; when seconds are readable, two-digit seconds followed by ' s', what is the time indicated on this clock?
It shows 7 h 05 min
